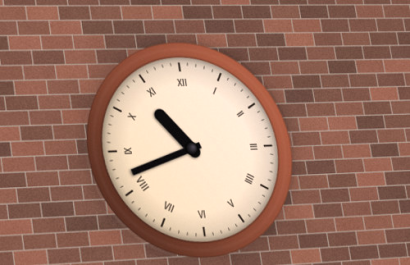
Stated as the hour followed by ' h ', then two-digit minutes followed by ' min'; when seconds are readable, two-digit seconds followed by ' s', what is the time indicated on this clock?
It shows 10 h 42 min
